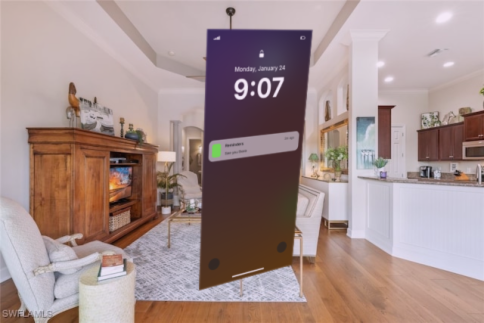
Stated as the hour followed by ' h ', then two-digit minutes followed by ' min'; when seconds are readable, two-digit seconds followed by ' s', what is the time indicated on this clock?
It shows 9 h 07 min
